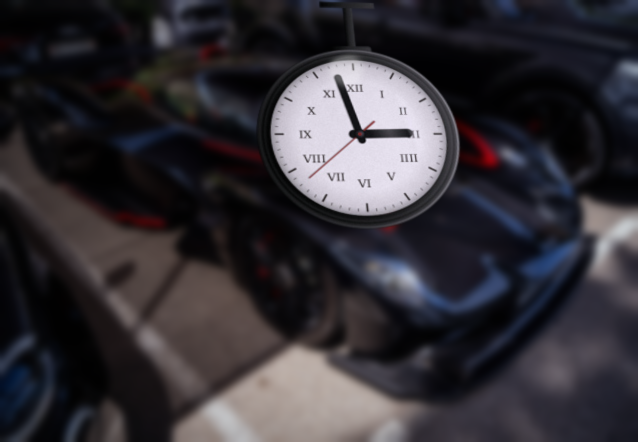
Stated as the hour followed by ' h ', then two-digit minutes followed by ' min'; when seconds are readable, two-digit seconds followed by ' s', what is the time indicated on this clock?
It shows 2 h 57 min 38 s
